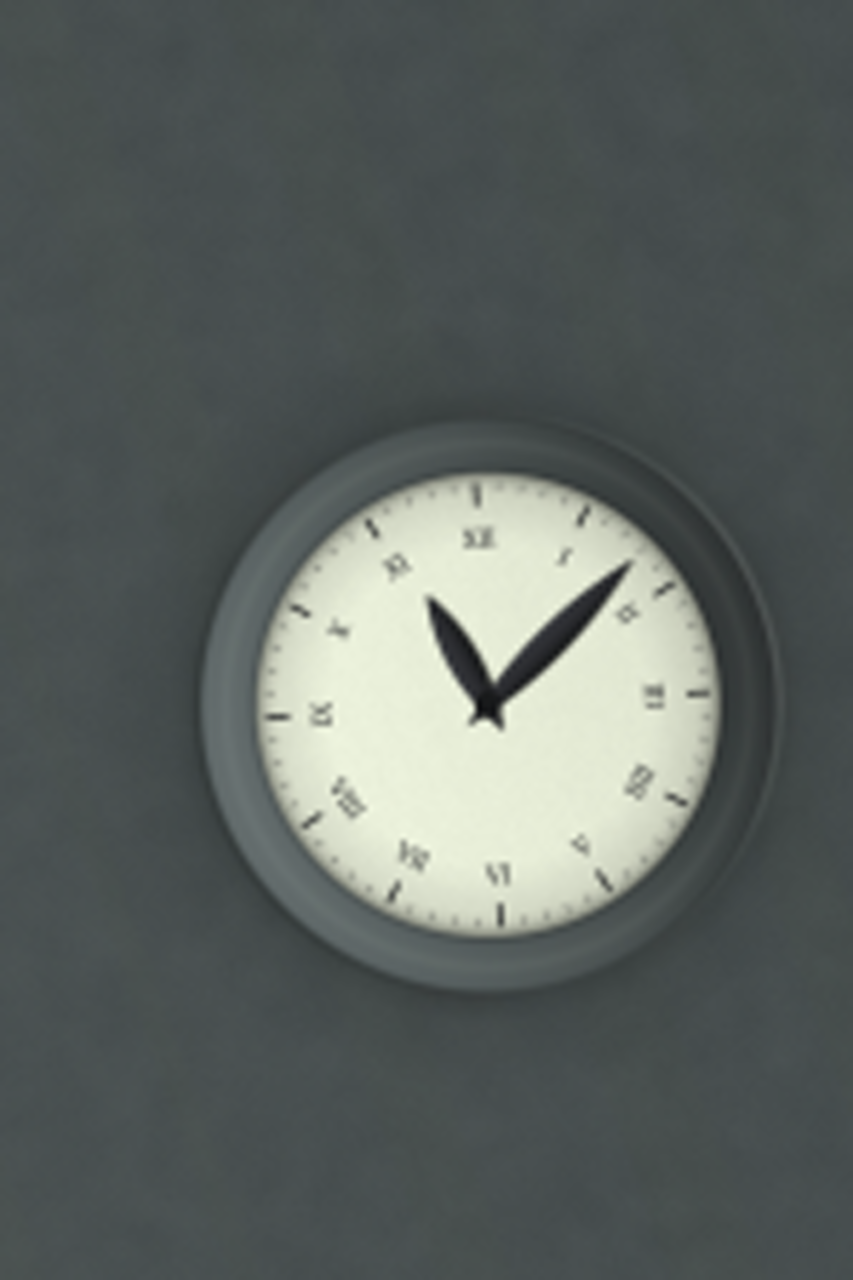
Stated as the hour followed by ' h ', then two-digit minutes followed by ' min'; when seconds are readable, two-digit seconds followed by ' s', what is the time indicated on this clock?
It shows 11 h 08 min
